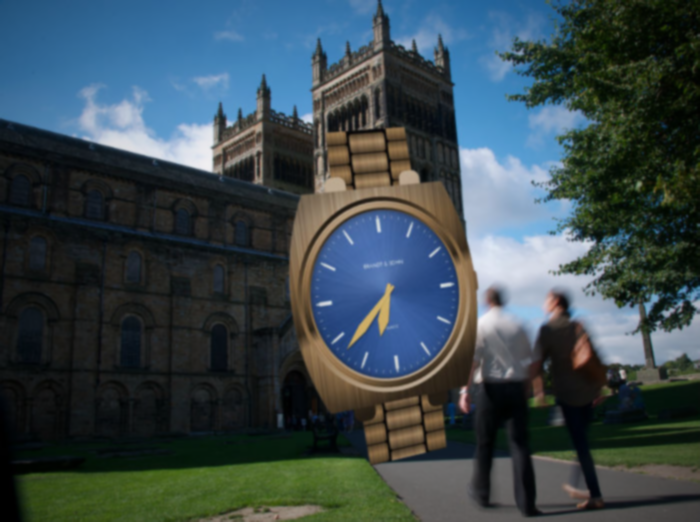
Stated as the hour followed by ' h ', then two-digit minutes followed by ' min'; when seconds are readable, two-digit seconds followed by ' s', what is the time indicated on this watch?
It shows 6 h 38 min
